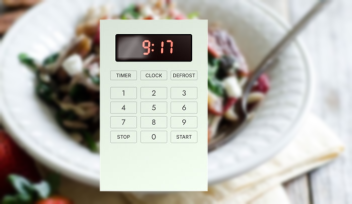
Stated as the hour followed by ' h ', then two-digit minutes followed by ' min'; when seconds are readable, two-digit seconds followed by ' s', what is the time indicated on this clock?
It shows 9 h 17 min
